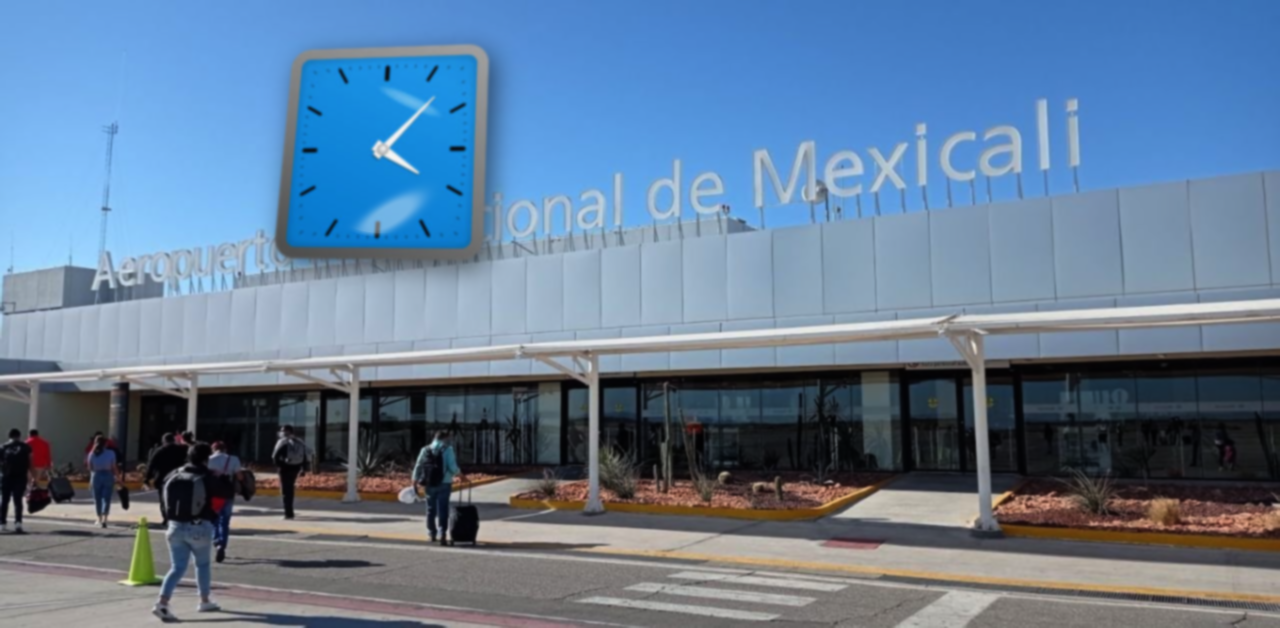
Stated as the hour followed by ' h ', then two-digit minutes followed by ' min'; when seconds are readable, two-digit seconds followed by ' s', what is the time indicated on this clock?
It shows 4 h 07 min
